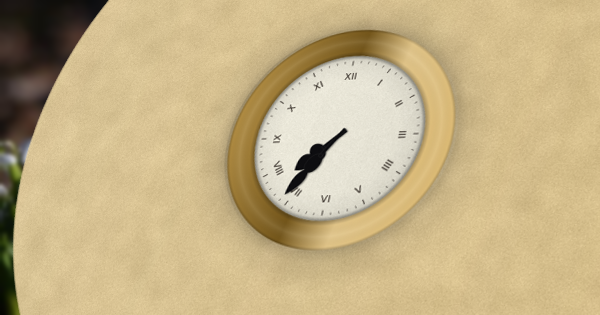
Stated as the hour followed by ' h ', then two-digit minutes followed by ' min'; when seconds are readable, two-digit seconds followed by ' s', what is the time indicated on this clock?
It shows 7 h 36 min
